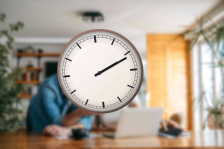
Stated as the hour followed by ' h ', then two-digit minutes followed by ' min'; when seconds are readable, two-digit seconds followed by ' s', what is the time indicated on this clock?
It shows 2 h 11 min
